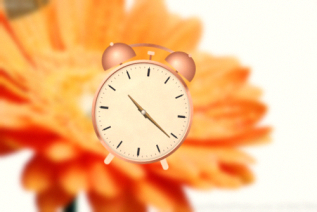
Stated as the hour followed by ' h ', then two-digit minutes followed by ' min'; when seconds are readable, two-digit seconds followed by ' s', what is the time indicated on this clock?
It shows 10 h 21 min
